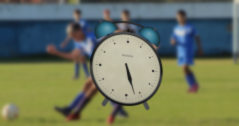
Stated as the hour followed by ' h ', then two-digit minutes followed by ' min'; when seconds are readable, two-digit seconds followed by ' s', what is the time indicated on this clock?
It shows 5 h 27 min
